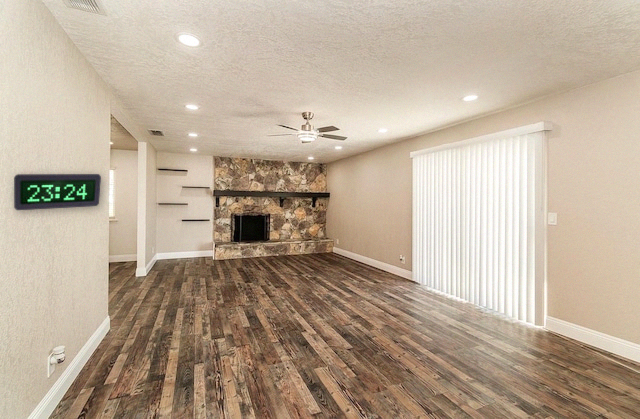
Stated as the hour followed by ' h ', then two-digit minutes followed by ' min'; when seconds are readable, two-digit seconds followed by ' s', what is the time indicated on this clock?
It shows 23 h 24 min
